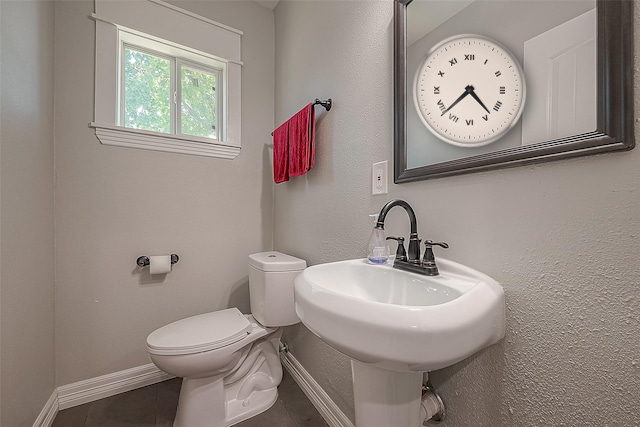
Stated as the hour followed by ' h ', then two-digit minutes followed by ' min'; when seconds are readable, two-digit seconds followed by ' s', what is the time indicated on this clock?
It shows 4 h 38 min
